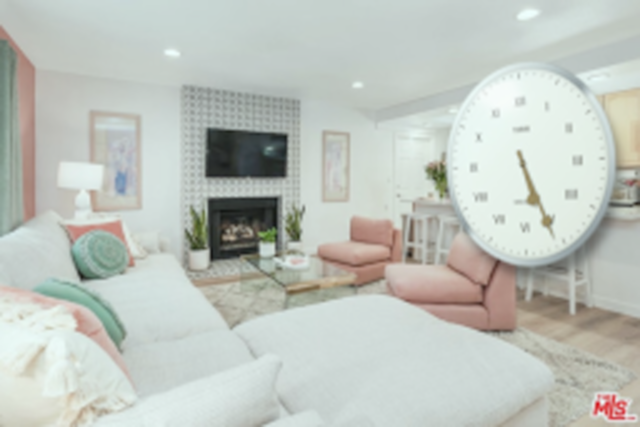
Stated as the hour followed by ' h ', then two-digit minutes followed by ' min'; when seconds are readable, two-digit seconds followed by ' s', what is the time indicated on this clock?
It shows 5 h 26 min
